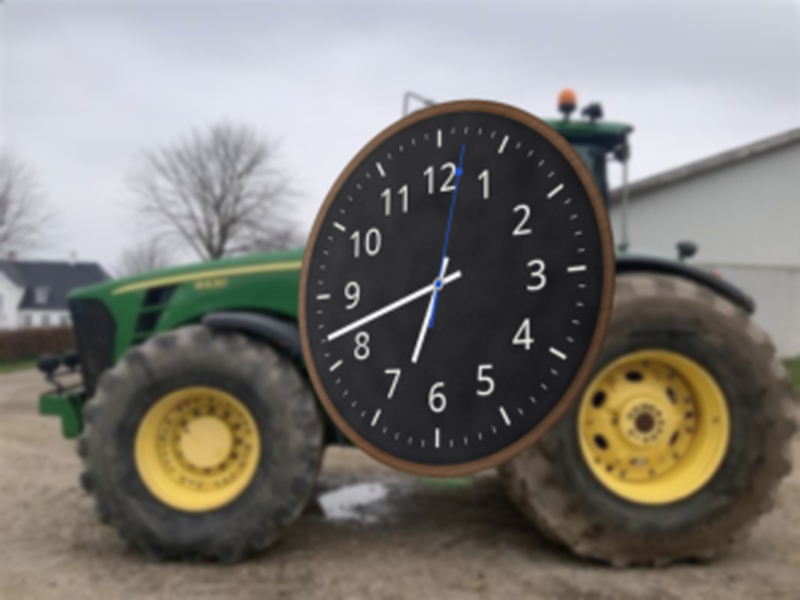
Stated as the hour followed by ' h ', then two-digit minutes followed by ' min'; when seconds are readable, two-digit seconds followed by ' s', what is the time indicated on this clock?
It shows 6 h 42 min 02 s
